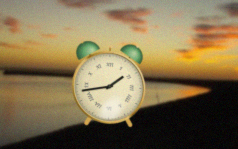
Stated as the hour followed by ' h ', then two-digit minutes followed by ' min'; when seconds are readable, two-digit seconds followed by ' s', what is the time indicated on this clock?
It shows 1 h 43 min
